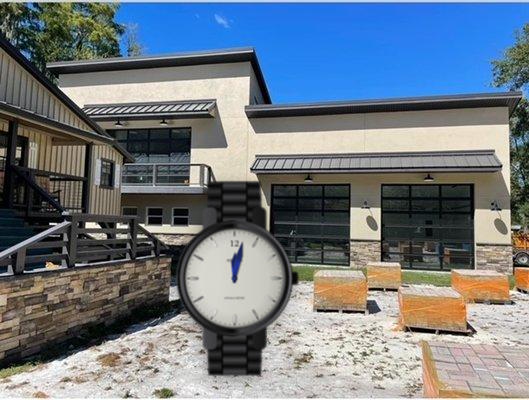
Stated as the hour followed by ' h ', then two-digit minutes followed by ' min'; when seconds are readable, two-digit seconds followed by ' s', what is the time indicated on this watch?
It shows 12 h 02 min
